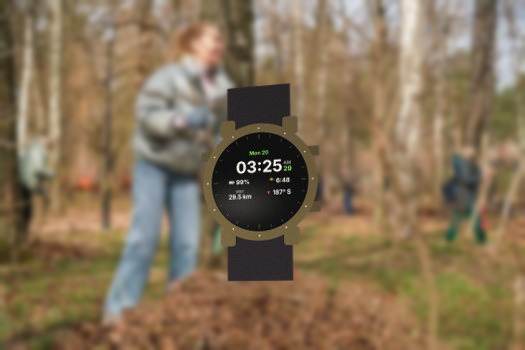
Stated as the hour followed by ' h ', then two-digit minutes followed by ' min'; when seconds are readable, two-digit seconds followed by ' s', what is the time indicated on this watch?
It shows 3 h 25 min
